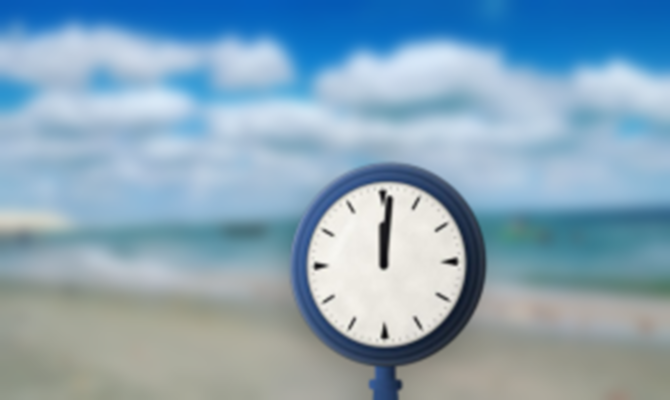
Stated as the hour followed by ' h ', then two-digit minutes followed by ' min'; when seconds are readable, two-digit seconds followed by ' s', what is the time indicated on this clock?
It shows 12 h 01 min
